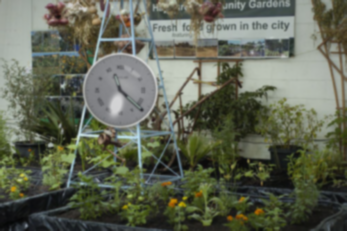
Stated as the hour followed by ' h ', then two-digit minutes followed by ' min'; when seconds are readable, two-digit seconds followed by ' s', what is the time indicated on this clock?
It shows 11 h 22 min
